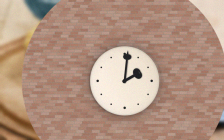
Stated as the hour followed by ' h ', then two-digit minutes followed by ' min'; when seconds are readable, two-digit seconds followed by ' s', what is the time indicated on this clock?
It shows 2 h 01 min
